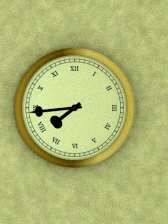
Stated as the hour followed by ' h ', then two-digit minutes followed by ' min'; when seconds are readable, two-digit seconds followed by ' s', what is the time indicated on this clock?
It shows 7 h 44 min
